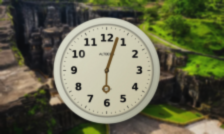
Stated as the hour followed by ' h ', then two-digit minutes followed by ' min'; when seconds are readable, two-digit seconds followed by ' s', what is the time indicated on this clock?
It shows 6 h 03 min
